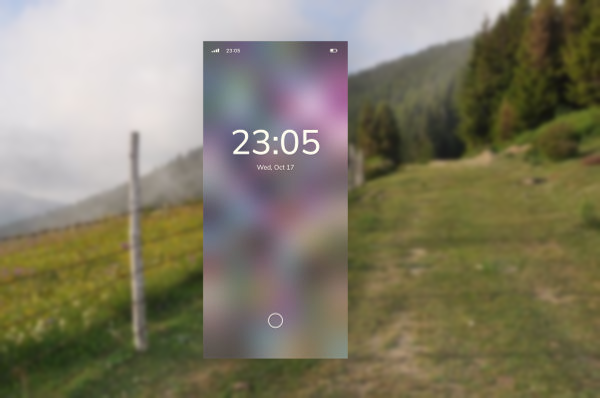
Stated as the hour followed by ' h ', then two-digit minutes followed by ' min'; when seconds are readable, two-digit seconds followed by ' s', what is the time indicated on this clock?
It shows 23 h 05 min
